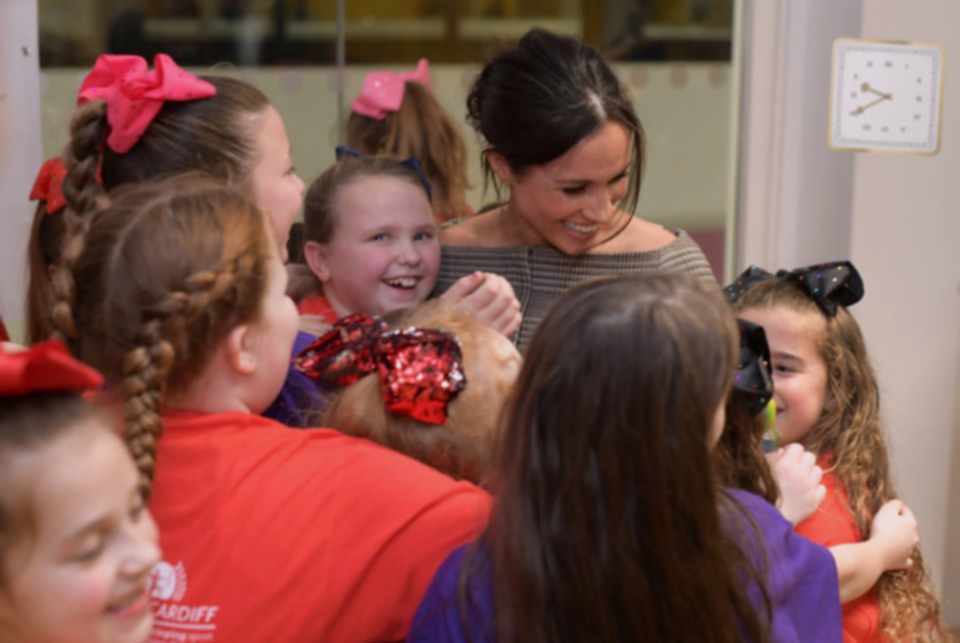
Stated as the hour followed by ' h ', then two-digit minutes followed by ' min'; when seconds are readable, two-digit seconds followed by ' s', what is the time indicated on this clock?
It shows 9 h 40 min
